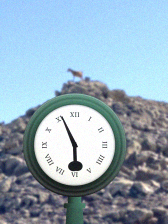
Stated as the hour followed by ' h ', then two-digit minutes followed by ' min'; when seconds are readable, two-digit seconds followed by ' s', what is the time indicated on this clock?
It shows 5 h 56 min
